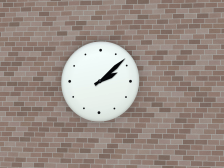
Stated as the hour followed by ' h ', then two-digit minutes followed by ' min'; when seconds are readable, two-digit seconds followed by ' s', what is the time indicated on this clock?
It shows 2 h 08 min
